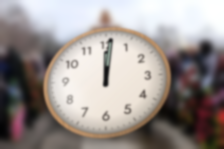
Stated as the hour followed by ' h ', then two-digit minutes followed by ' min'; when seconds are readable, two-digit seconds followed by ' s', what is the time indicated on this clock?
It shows 12 h 01 min
